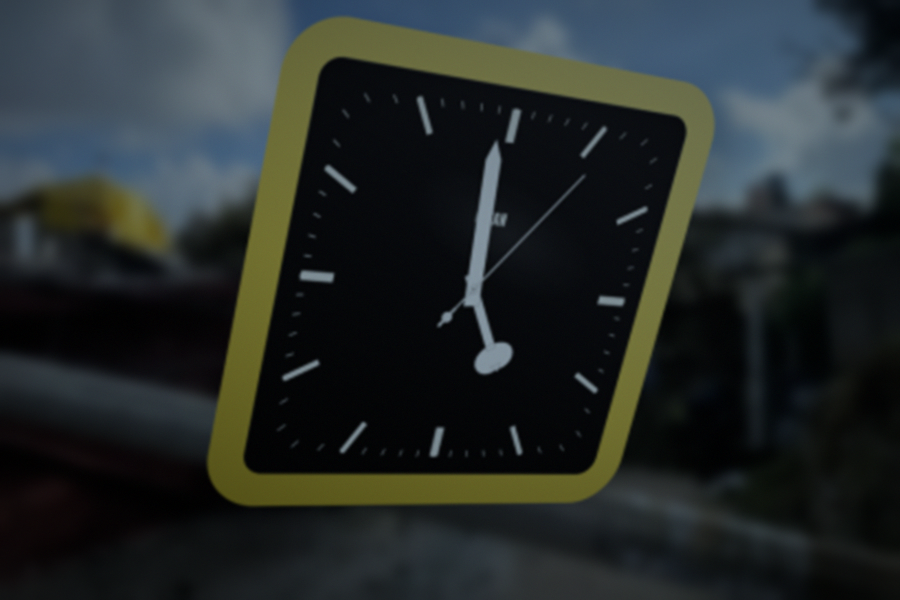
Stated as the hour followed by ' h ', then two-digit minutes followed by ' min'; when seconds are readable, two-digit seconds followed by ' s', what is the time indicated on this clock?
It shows 4 h 59 min 06 s
